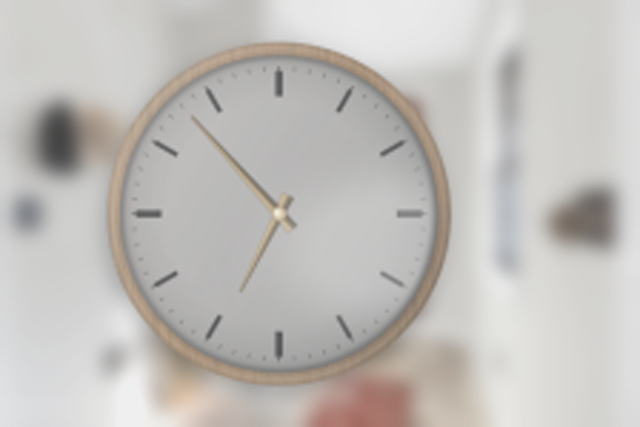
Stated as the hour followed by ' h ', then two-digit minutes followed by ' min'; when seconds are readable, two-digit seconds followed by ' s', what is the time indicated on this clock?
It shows 6 h 53 min
